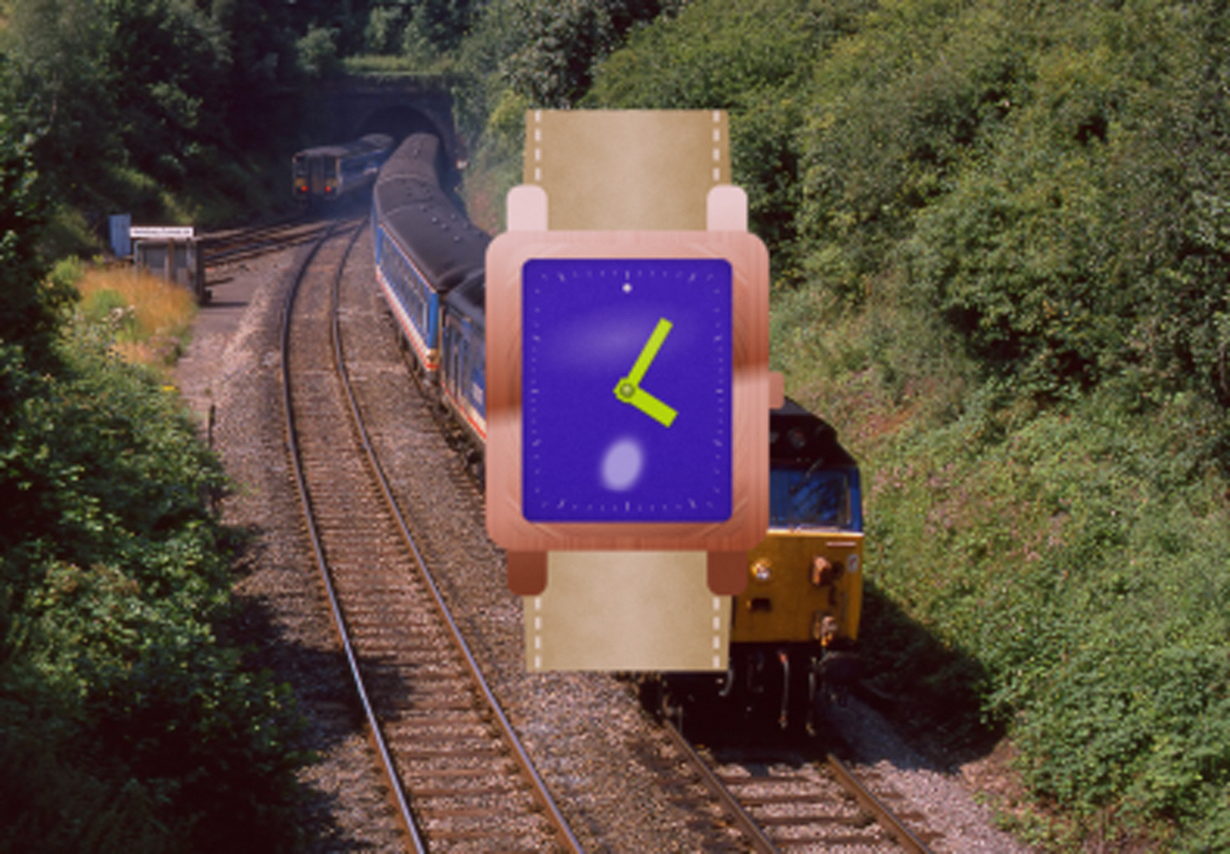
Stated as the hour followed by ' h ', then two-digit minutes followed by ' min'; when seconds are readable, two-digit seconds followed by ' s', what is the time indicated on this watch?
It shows 4 h 05 min
